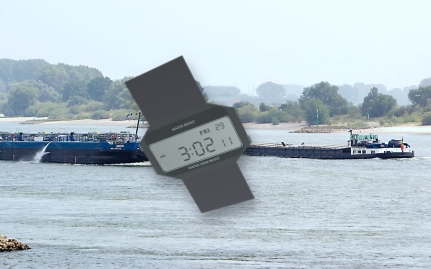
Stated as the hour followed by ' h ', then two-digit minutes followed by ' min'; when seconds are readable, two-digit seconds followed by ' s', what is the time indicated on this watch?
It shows 3 h 02 min 11 s
